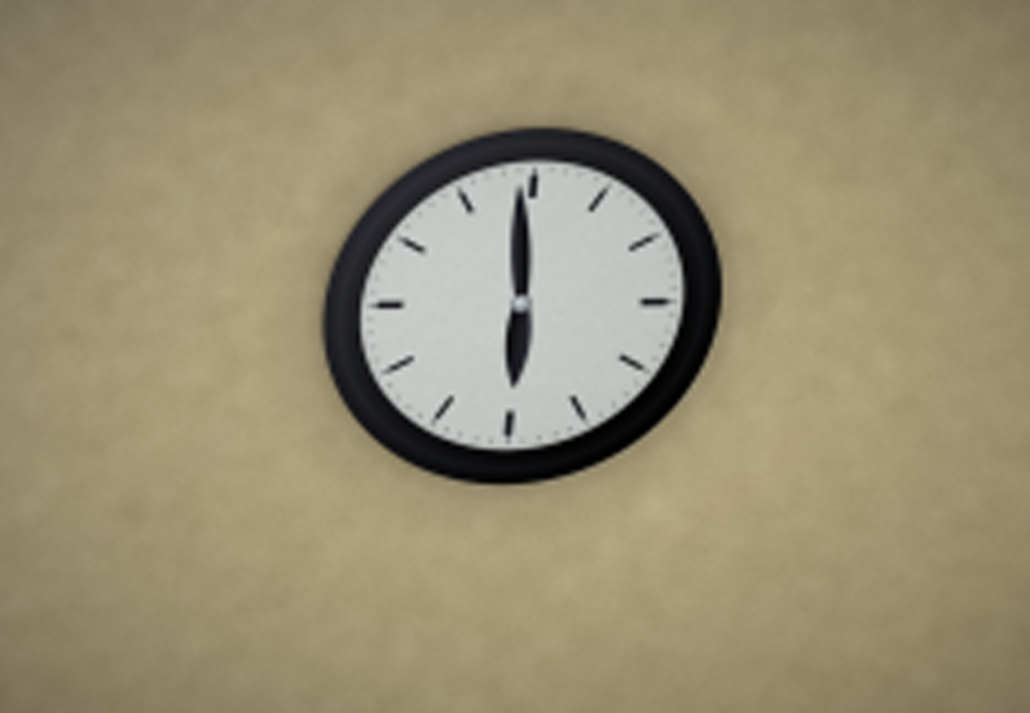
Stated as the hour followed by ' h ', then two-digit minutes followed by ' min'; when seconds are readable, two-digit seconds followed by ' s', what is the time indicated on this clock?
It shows 5 h 59 min
